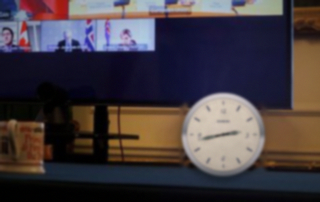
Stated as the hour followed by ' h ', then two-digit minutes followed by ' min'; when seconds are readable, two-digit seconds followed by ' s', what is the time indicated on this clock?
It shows 2 h 43 min
